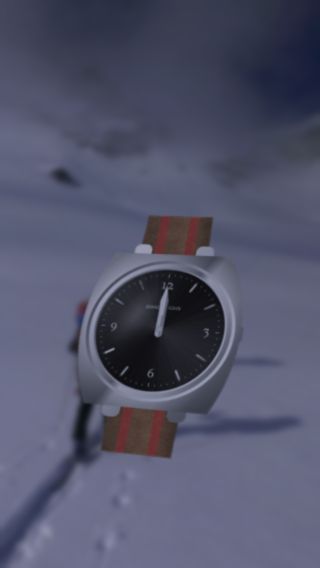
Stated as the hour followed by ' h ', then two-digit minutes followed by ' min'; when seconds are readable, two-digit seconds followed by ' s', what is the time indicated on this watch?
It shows 12 h 00 min
